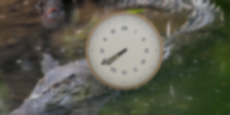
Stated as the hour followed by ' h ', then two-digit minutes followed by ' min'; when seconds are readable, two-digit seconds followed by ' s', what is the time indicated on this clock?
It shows 7 h 40 min
